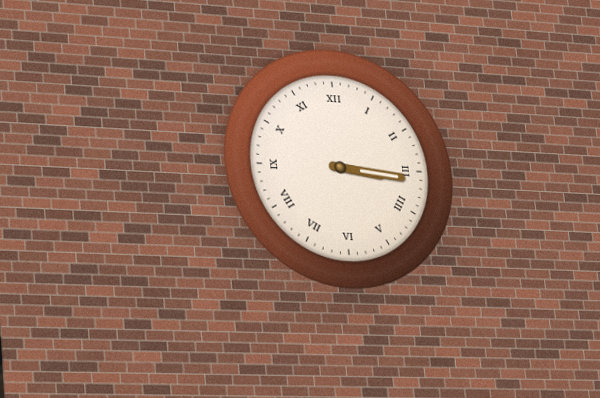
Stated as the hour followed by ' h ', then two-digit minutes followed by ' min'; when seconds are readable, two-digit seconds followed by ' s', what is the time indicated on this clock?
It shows 3 h 16 min
